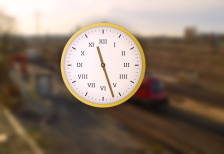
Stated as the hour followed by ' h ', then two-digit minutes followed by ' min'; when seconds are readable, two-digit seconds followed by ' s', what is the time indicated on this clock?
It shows 11 h 27 min
